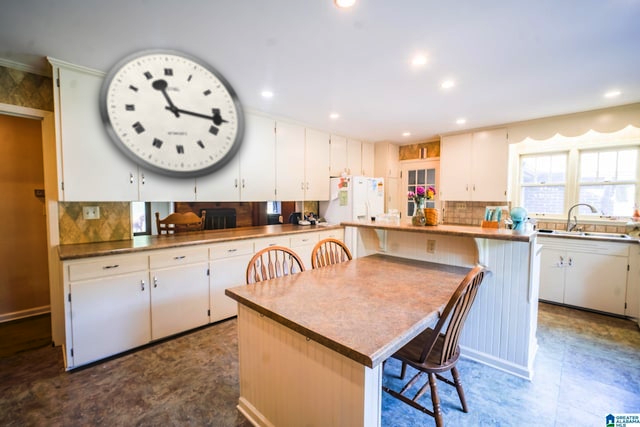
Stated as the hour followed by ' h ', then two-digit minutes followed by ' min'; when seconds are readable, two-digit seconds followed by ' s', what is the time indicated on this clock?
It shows 11 h 17 min
